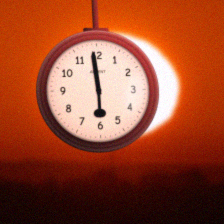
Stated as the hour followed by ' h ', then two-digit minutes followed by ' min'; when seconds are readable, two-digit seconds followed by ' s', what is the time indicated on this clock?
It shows 5 h 59 min
